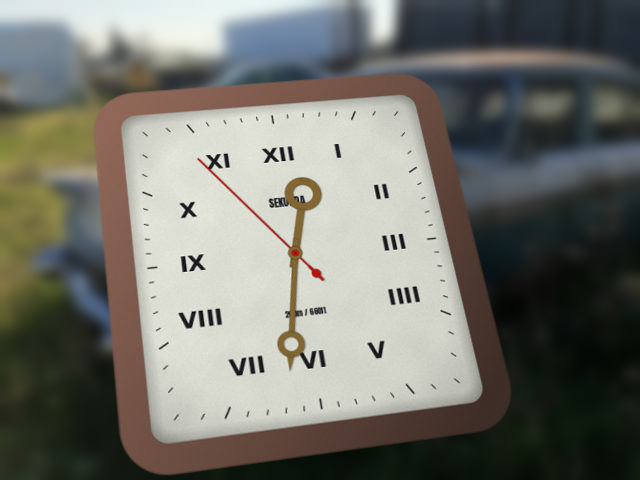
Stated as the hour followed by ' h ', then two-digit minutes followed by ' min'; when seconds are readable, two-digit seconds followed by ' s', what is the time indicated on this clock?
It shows 12 h 31 min 54 s
